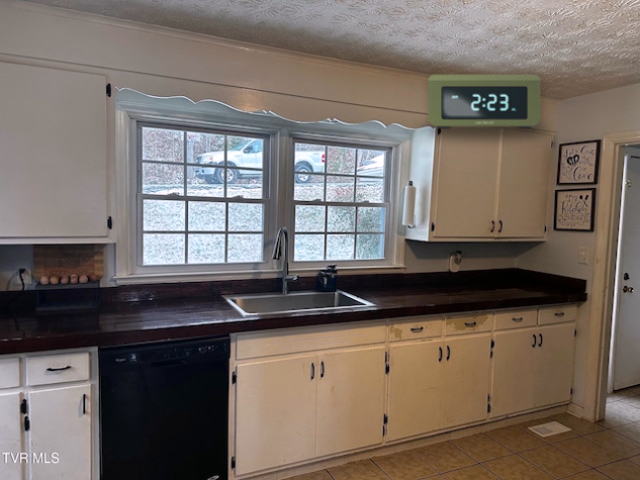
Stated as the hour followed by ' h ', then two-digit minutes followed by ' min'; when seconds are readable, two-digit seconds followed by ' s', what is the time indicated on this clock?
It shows 2 h 23 min
